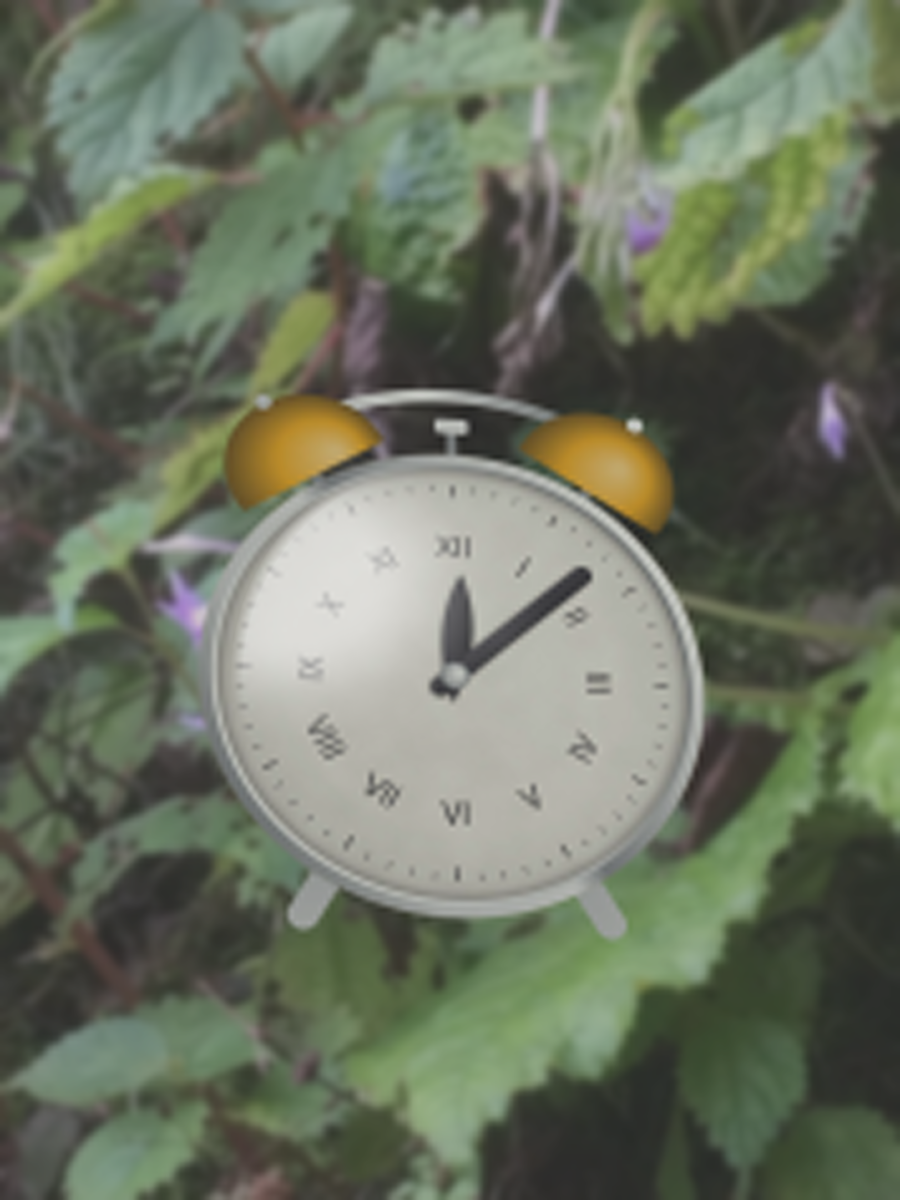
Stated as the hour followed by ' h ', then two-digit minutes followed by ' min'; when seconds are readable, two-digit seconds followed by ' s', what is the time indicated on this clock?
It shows 12 h 08 min
